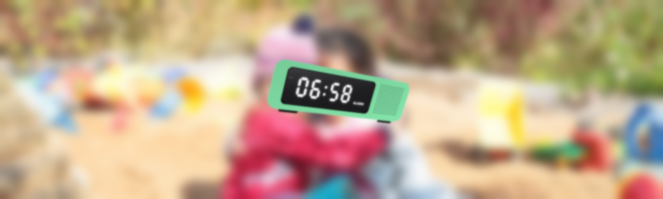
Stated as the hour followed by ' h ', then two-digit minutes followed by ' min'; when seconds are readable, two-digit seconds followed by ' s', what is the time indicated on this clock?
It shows 6 h 58 min
